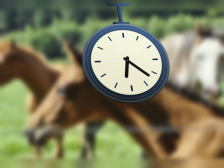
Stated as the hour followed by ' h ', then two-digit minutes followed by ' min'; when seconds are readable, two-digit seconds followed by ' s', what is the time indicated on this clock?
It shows 6 h 22 min
